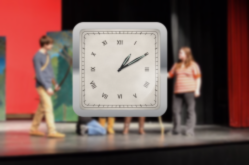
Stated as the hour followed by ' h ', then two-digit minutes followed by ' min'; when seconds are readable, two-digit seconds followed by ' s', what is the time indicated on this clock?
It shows 1 h 10 min
